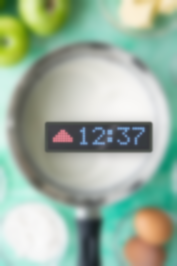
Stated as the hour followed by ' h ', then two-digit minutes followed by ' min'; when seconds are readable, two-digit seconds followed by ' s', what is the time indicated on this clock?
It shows 12 h 37 min
